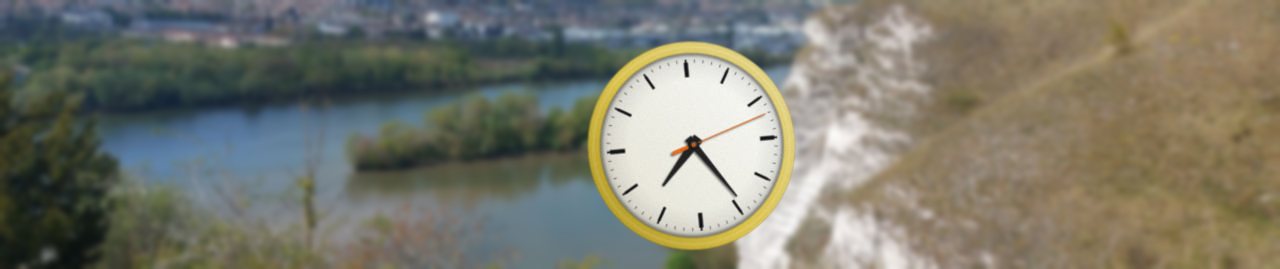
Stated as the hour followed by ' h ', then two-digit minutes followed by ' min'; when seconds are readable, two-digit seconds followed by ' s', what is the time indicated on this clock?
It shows 7 h 24 min 12 s
